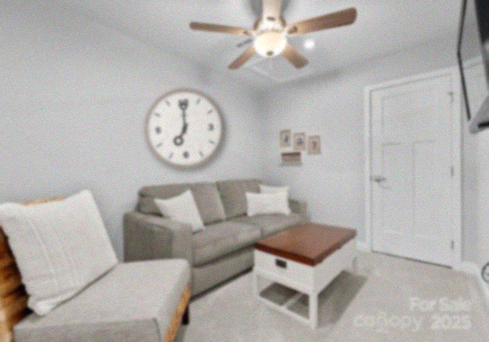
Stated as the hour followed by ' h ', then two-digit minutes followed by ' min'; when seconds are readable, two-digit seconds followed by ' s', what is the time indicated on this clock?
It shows 7 h 00 min
